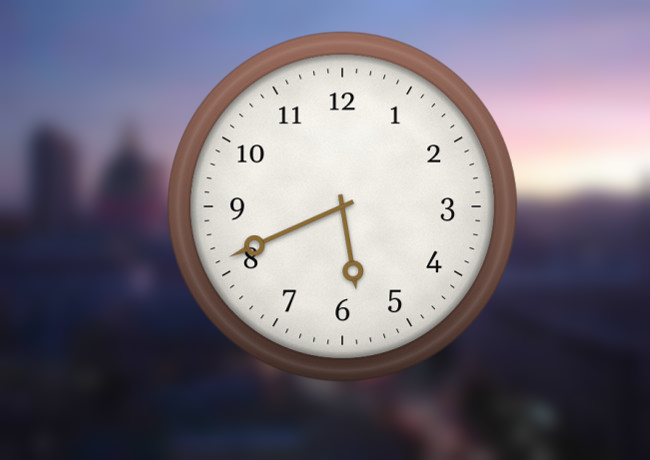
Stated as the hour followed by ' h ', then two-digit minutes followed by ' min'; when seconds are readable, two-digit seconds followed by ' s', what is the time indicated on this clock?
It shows 5 h 41 min
